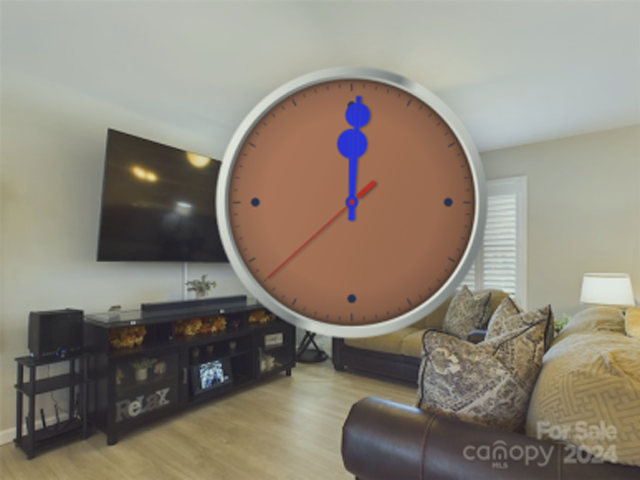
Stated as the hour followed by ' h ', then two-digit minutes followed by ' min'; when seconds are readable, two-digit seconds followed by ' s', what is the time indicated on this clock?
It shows 12 h 00 min 38 s
